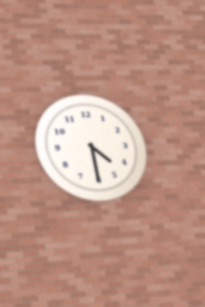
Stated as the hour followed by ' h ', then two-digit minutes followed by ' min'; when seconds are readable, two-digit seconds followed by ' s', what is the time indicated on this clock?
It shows 4 h 30 min
